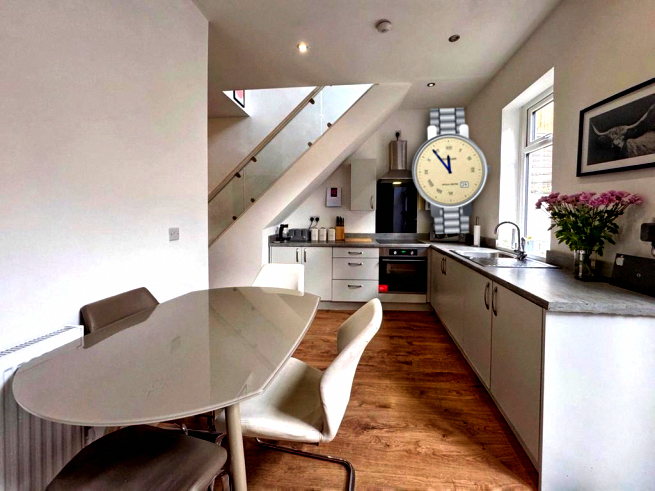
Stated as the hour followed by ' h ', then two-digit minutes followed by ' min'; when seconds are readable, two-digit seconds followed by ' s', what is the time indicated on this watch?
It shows 11 h 54 min
